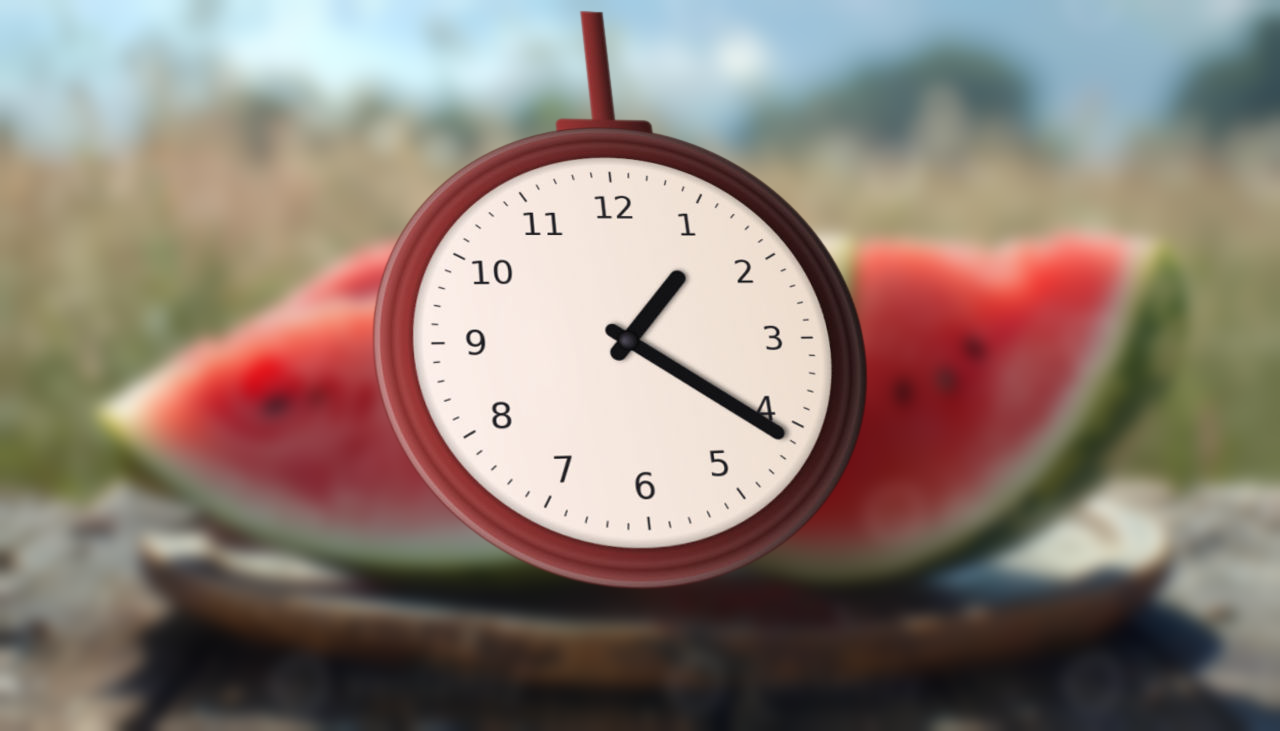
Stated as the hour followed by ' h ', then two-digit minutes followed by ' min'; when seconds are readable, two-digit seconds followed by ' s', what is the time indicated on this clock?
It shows 1 h 21 min
